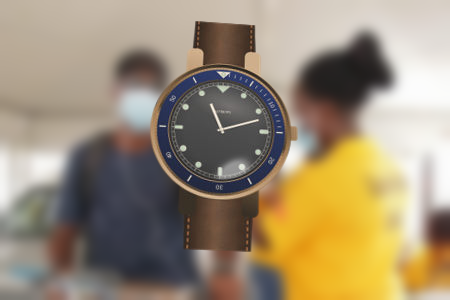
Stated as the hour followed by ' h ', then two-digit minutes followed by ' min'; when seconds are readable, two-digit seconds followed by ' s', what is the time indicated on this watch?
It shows 11 h 12 min
